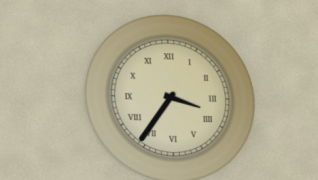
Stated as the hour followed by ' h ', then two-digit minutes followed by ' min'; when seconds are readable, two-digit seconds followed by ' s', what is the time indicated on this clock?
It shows 3 h 36 min
